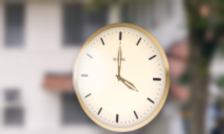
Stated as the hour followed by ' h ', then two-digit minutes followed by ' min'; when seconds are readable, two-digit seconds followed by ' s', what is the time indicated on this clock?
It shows 4 h 00 min
